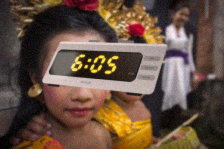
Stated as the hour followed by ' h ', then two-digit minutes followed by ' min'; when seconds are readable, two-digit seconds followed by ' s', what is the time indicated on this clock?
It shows 6 h 05 min
